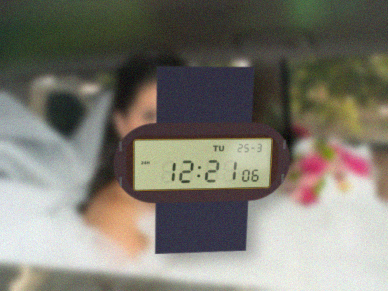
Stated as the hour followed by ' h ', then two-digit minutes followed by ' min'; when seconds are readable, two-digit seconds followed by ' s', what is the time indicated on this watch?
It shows 12 h 21 min 06 s
